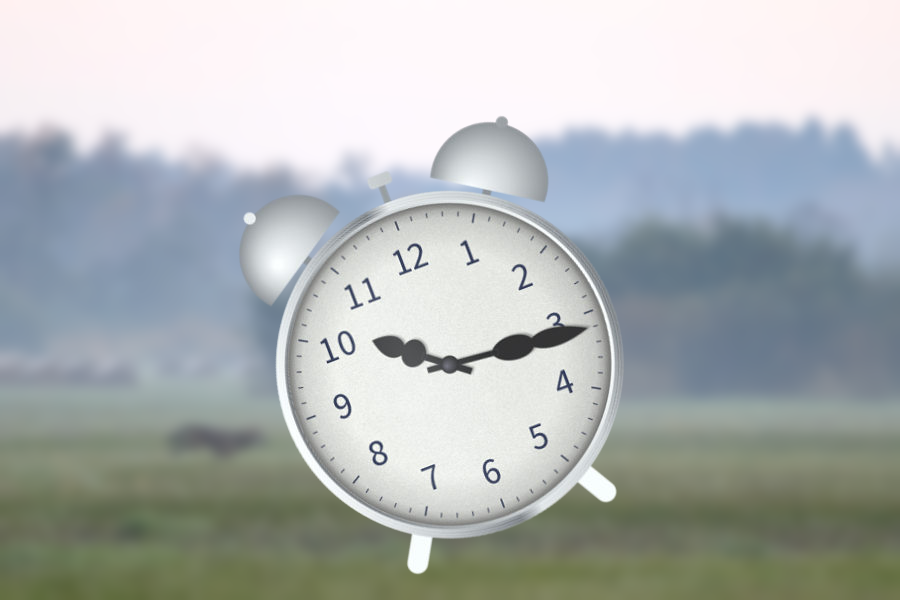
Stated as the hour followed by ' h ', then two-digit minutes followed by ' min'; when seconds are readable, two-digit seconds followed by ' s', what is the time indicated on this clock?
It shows 10 h 16 min
